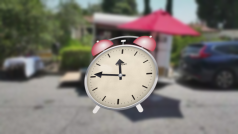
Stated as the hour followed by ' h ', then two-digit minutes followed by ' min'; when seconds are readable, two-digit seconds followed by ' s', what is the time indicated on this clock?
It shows 11 h 46 min
